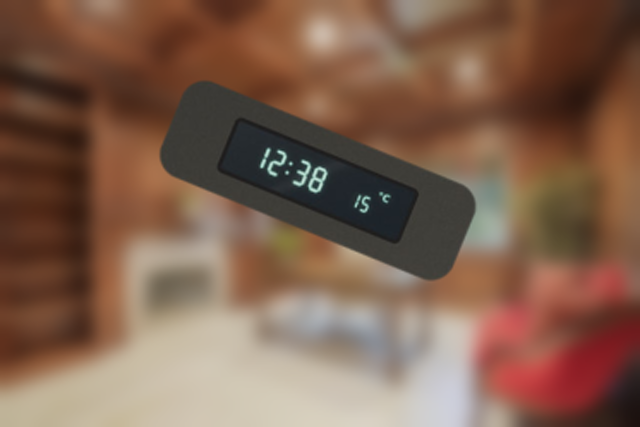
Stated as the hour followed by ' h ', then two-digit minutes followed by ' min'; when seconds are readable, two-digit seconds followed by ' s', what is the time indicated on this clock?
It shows 12 h 38 min
